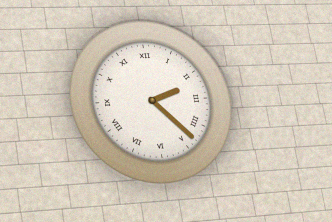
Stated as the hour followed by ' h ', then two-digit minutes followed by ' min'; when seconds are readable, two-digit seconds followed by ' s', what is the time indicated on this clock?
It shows 2 h 23 min
